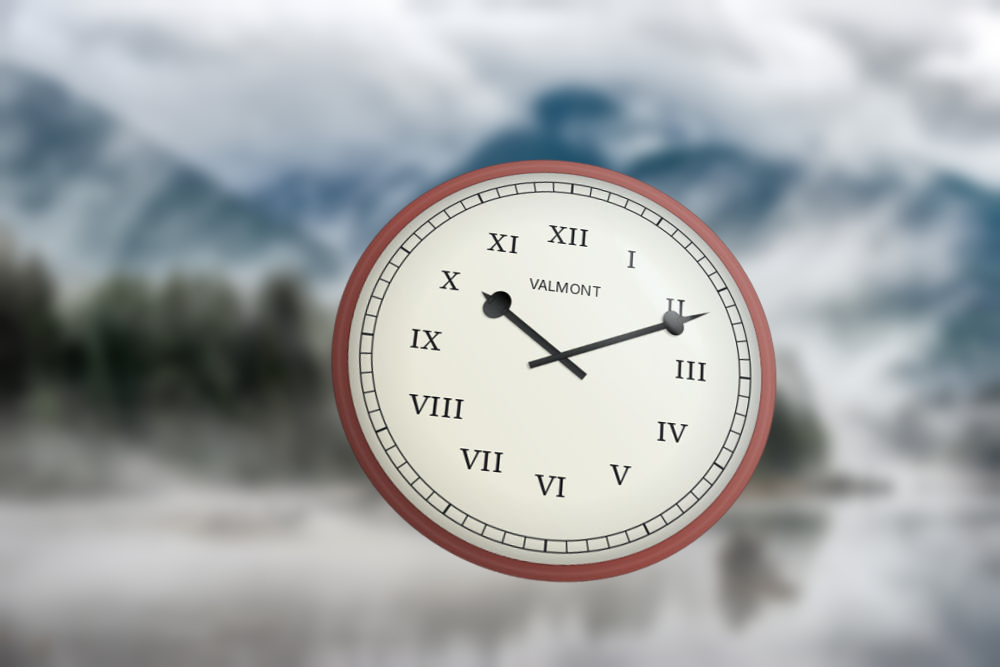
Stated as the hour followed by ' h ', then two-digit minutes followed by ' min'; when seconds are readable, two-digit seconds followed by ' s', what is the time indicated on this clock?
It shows 10 h 11 min
